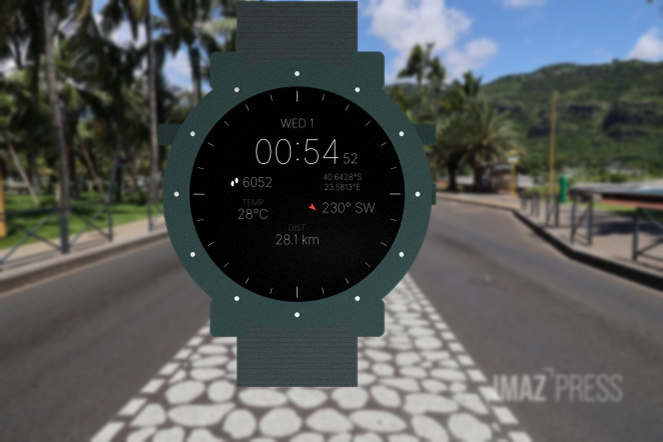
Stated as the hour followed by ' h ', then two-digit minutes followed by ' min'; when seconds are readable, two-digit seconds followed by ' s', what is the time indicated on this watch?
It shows 0 h 54 min 52 s
